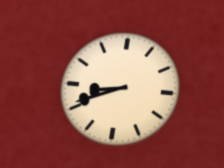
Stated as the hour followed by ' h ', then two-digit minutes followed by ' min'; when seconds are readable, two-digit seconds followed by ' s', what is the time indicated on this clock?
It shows 8 h 41 min
